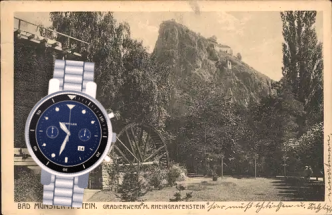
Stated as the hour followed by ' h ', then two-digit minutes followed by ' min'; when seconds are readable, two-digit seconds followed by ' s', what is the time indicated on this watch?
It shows 10 h 33 min
